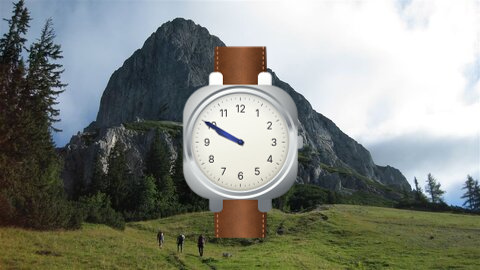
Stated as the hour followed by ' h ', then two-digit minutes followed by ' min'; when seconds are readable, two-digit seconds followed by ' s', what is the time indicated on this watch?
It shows 9 h 50 min
